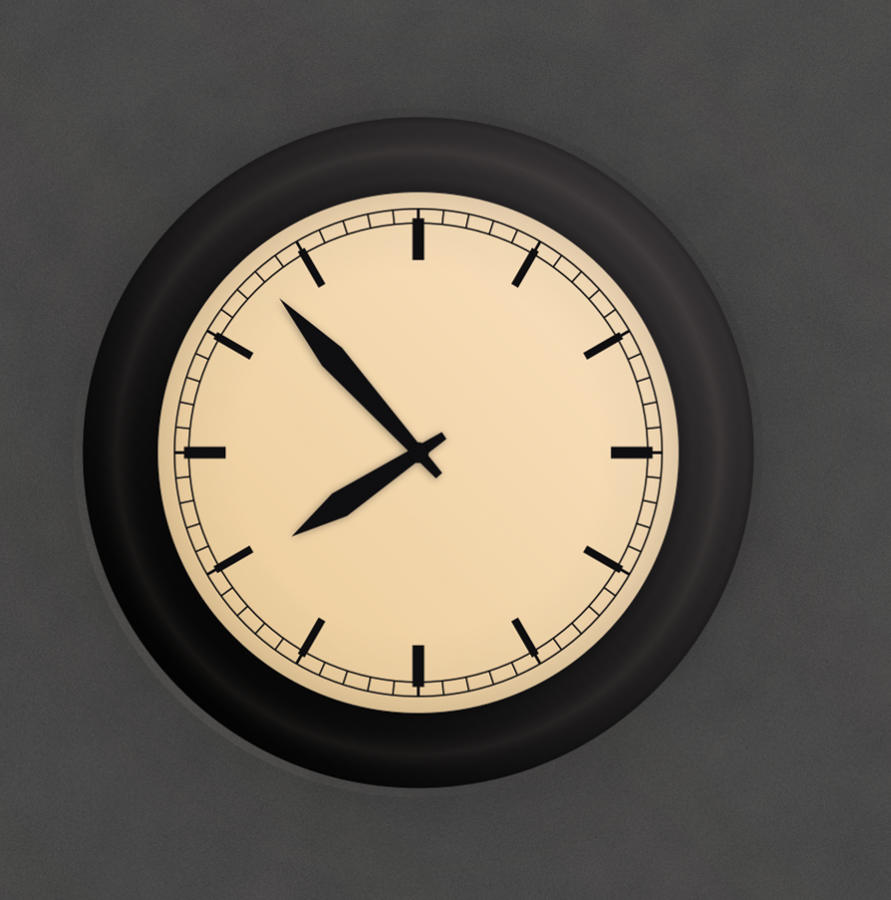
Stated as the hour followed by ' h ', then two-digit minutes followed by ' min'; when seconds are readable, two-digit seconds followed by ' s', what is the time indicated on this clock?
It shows 7 h 53 min
